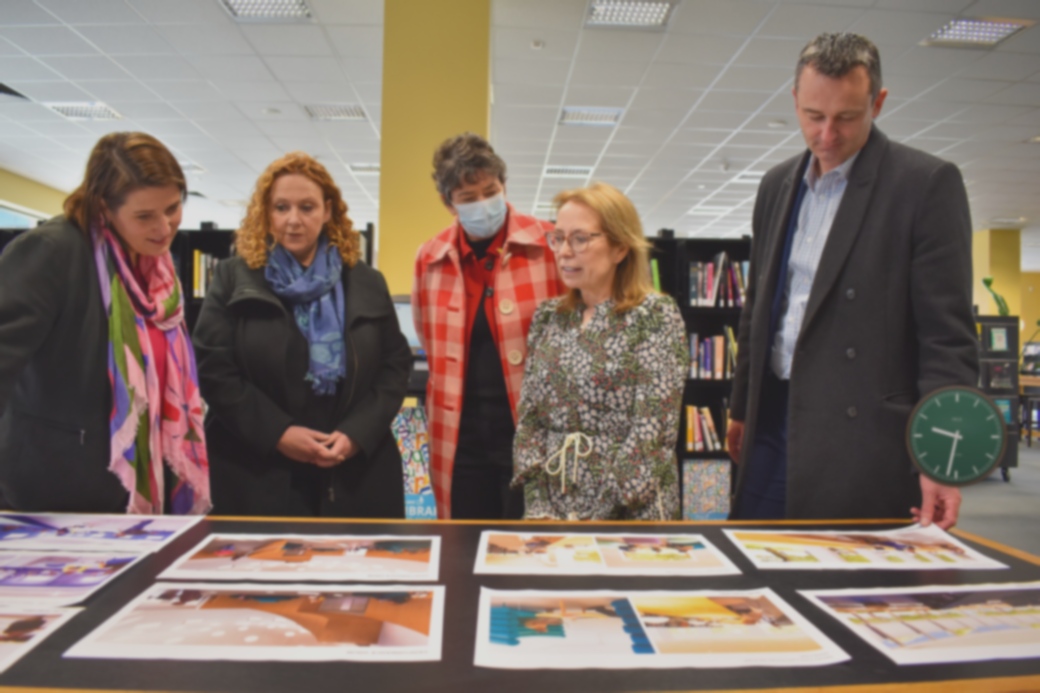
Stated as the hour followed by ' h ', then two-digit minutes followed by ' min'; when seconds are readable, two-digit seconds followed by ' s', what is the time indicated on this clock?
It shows 9 h 32 min
